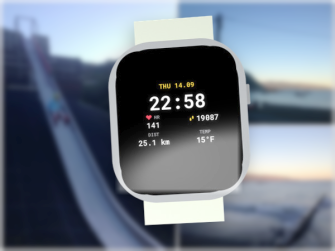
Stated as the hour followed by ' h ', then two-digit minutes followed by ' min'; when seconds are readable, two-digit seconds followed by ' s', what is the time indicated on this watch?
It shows 22 h 58 min
